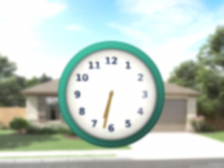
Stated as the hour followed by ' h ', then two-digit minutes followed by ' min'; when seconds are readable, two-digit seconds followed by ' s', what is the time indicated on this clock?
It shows 6 h 32 min
